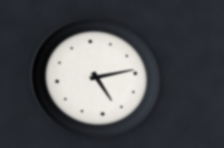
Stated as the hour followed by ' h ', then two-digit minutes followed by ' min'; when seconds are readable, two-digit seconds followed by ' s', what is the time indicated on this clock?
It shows 5 h 14 min
